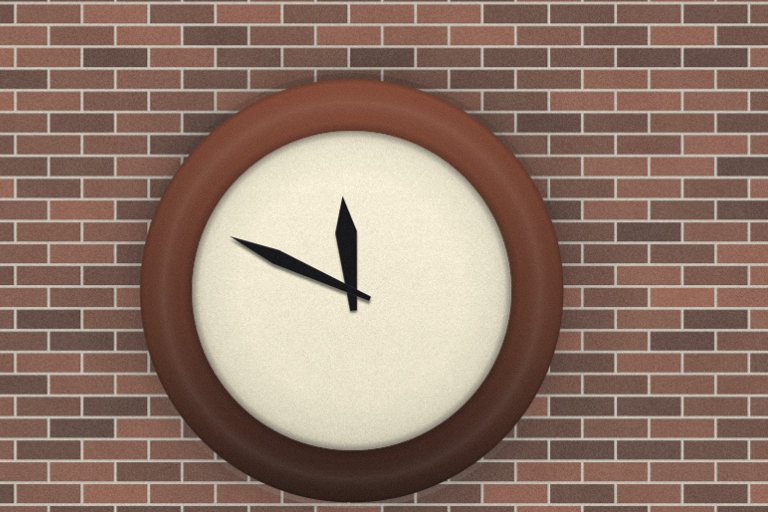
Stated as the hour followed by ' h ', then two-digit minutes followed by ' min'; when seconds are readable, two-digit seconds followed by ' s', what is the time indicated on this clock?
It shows 11 h 49 min
